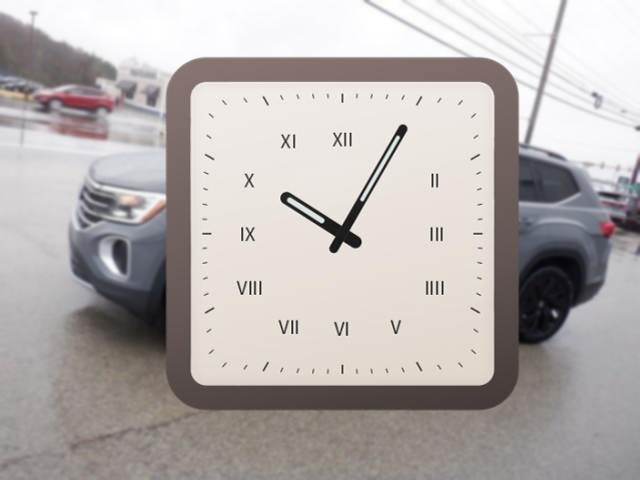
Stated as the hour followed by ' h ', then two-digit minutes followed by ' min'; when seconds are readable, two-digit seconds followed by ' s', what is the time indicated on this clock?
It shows 10 h 05 min
